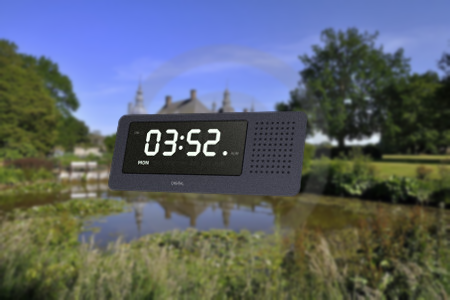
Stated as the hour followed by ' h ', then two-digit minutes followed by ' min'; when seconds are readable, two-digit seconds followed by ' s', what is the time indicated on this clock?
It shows 3 h 52 min
